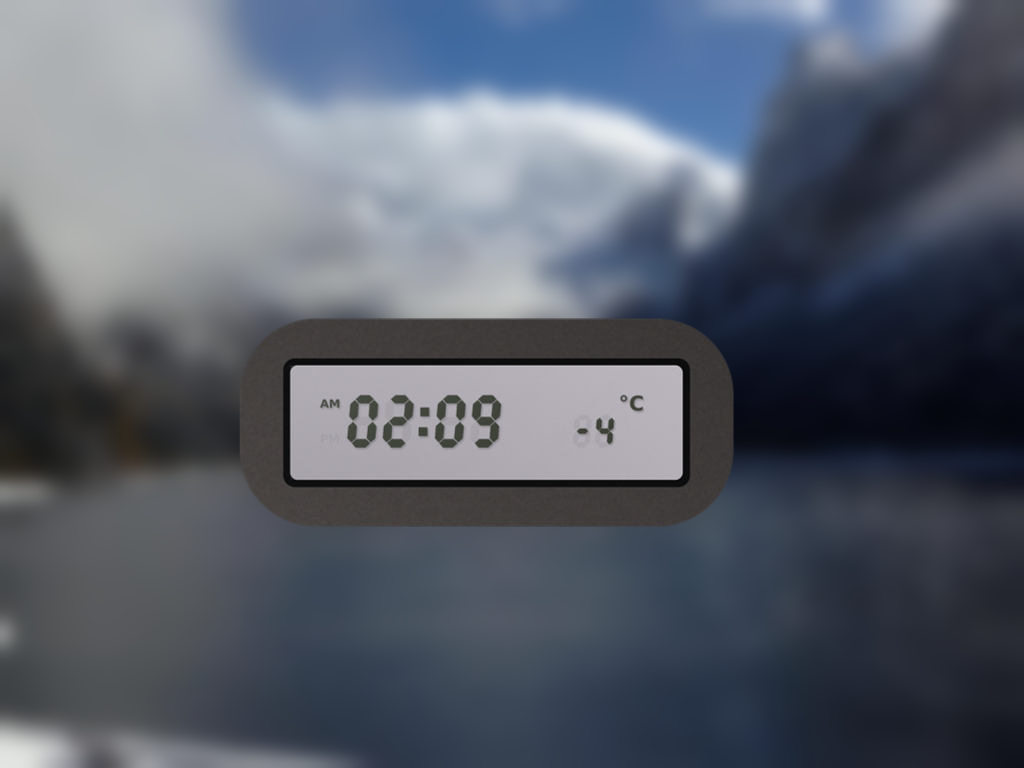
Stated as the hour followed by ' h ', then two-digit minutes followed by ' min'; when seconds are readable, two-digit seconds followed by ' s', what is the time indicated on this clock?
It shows 2 h 09 min
